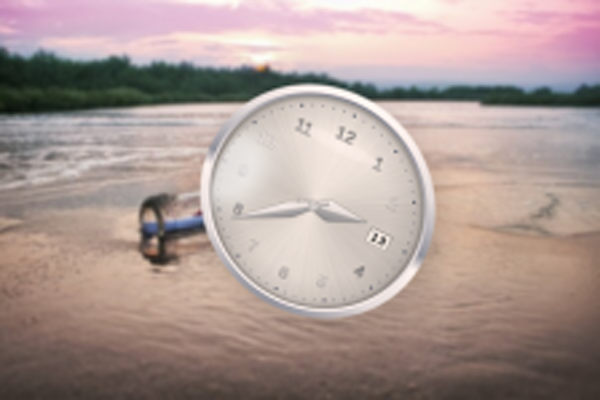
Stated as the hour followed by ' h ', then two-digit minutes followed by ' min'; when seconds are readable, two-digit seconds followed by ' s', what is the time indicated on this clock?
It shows 2 h 39 min
